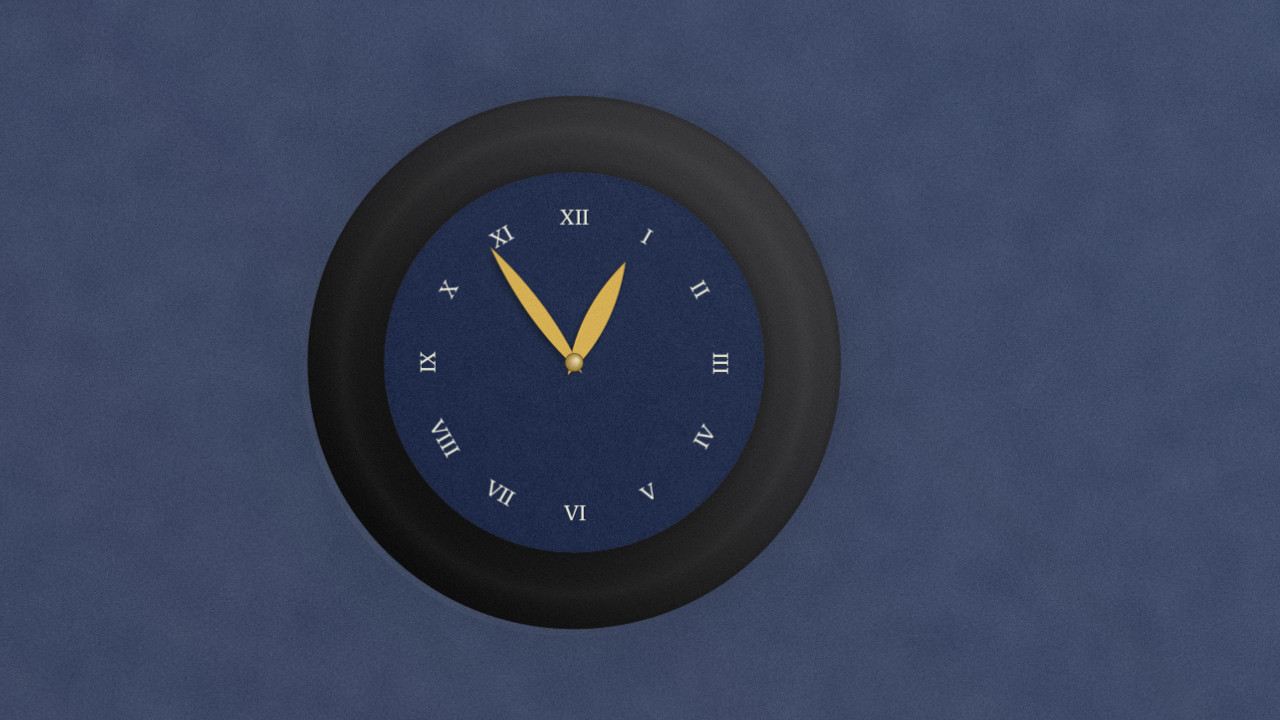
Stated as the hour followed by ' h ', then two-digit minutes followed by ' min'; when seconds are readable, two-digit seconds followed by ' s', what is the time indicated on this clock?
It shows 12 h 54 min
